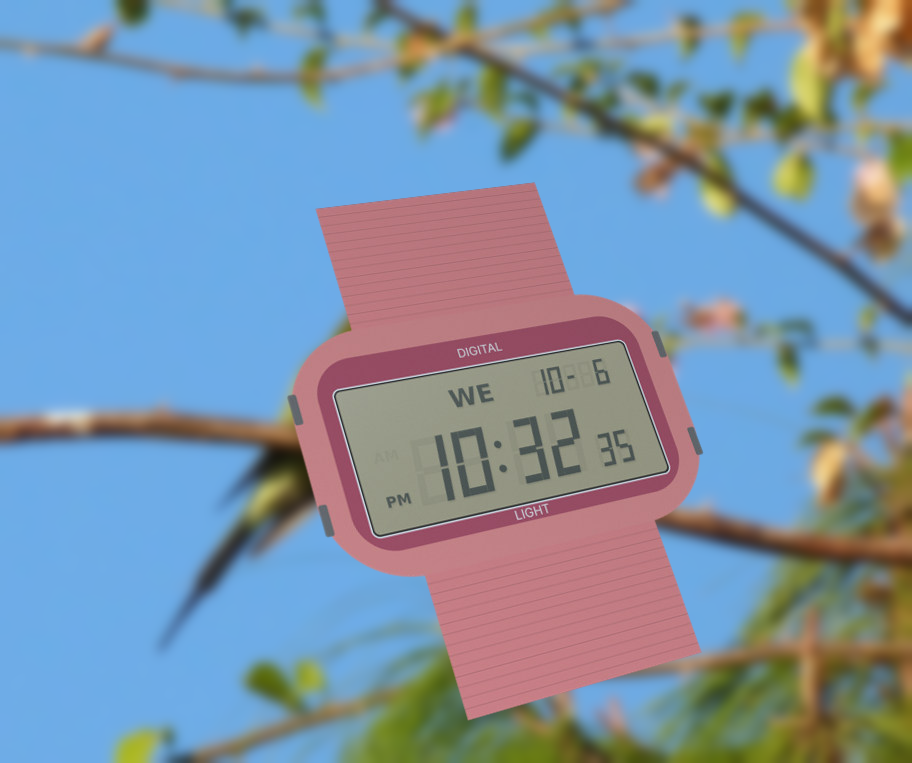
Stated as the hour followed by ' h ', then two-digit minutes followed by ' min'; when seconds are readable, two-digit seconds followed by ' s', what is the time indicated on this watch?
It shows 10 h 32 min 35 s
